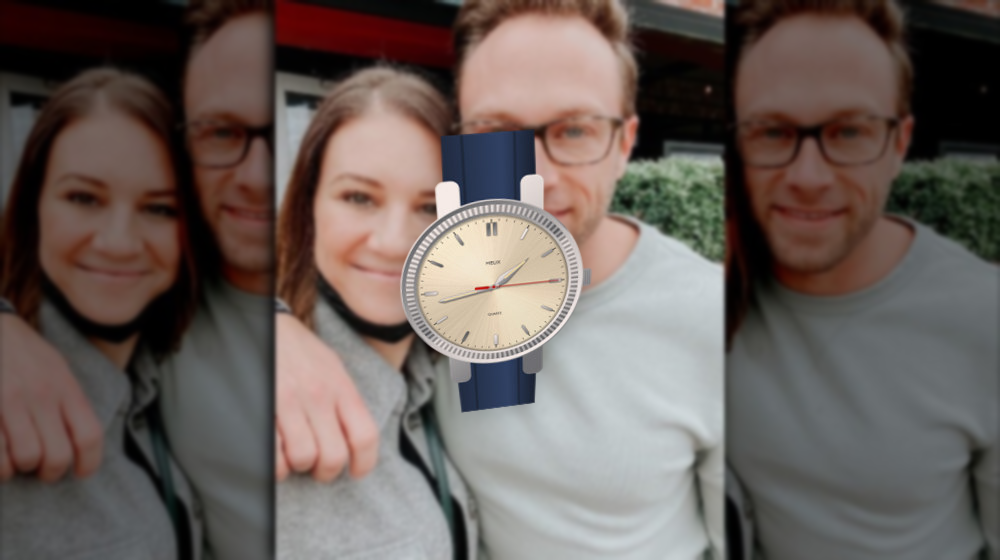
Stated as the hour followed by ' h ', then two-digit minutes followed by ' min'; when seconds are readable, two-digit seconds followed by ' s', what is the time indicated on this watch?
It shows 1 h 43 min 15 s
